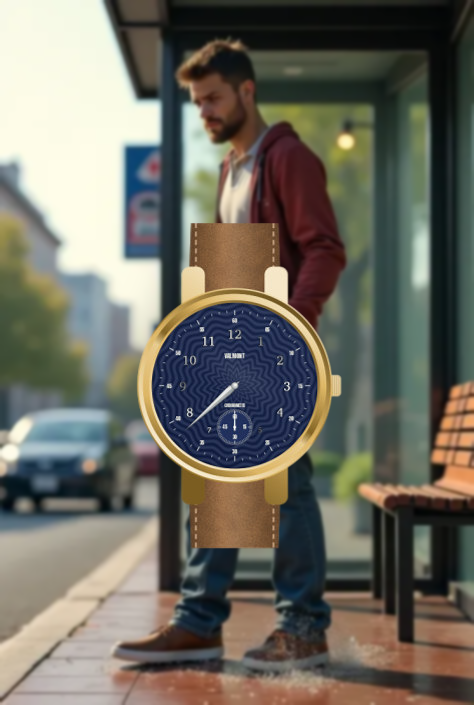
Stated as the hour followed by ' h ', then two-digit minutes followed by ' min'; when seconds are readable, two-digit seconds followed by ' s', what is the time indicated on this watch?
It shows 7 h 38 min
